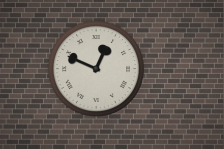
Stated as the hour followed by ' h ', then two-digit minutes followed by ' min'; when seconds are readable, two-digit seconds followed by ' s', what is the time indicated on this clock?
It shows 12 h 49 min
